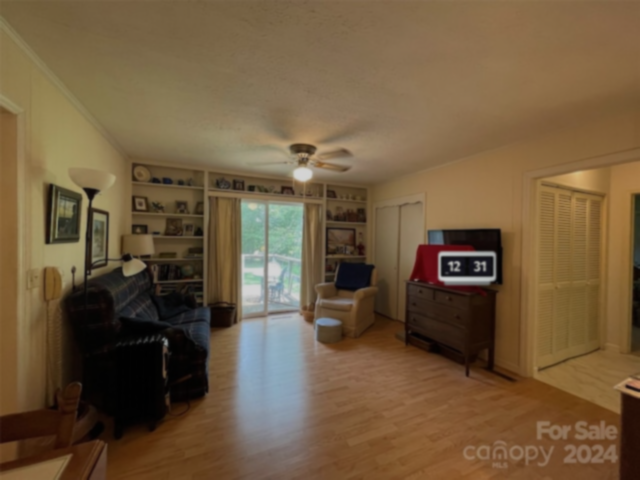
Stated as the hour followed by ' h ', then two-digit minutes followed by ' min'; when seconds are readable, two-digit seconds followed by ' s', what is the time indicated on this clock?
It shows 12 h 31 min
